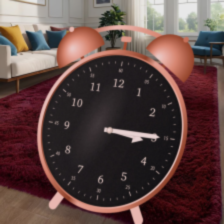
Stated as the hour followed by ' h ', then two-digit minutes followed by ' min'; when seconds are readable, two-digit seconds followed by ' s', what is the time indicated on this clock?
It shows 3 h 15 min
